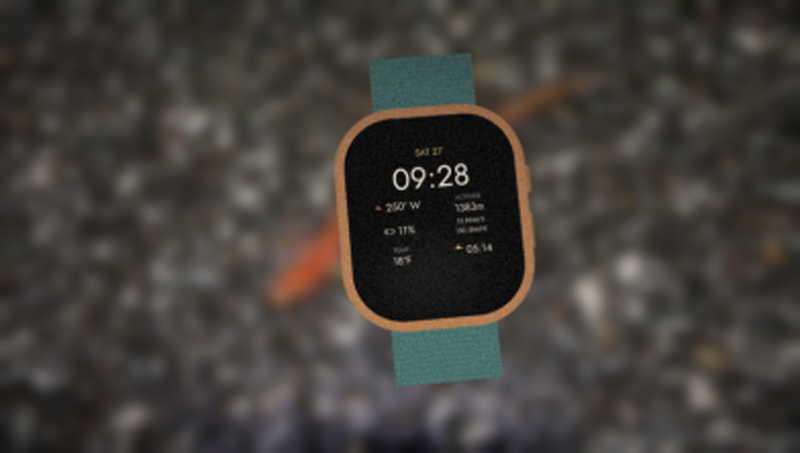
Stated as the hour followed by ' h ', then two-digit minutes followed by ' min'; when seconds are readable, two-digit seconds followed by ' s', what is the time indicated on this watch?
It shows 9 h 28 min
